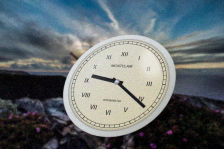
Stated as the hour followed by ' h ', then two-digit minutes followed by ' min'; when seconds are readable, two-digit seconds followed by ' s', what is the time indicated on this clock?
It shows 9 h 21 min
